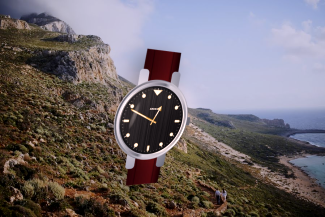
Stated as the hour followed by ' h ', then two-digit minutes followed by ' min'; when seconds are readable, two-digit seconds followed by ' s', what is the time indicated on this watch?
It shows 12 h 49 min
